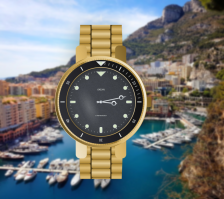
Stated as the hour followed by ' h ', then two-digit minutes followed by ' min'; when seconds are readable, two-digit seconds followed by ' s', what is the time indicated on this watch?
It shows 3 h 13 min
